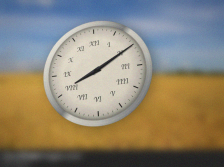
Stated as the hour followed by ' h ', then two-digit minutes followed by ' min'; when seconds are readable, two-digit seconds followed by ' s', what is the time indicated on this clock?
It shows 8 h 10 min
